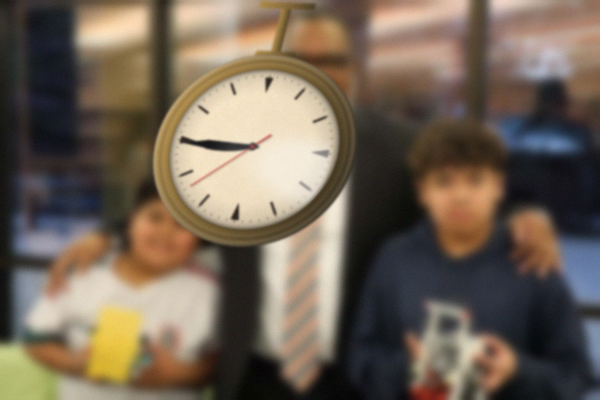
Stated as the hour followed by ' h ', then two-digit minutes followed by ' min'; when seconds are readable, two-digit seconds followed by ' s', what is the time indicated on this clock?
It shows 8 h 44 min 38 s
